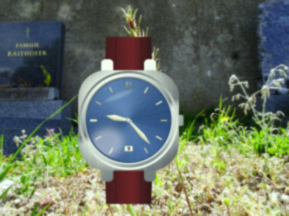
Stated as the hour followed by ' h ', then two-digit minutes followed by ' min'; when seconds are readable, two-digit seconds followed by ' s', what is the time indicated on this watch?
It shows 9 h 23 min
